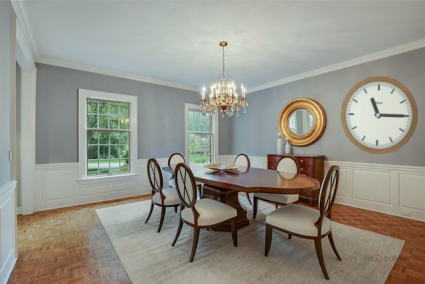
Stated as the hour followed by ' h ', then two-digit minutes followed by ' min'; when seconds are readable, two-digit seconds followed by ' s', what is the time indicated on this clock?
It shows 11 h 15 min
